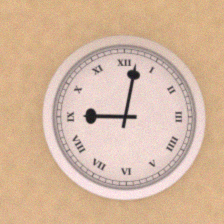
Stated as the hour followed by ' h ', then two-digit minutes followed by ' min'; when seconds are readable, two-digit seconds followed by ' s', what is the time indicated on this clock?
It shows 9 h 02 min
